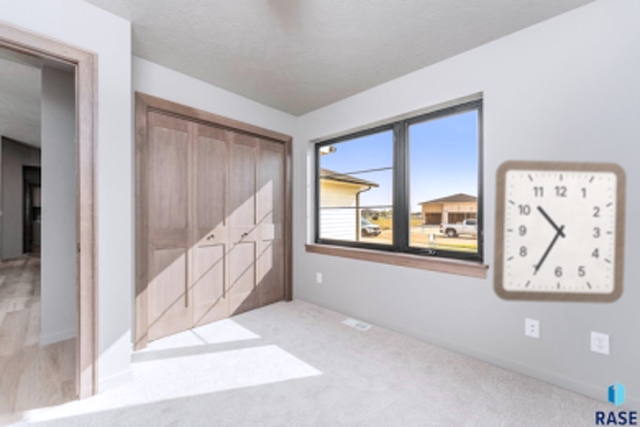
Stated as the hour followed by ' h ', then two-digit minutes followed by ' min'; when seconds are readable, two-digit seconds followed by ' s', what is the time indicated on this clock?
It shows 10 h 35 min
